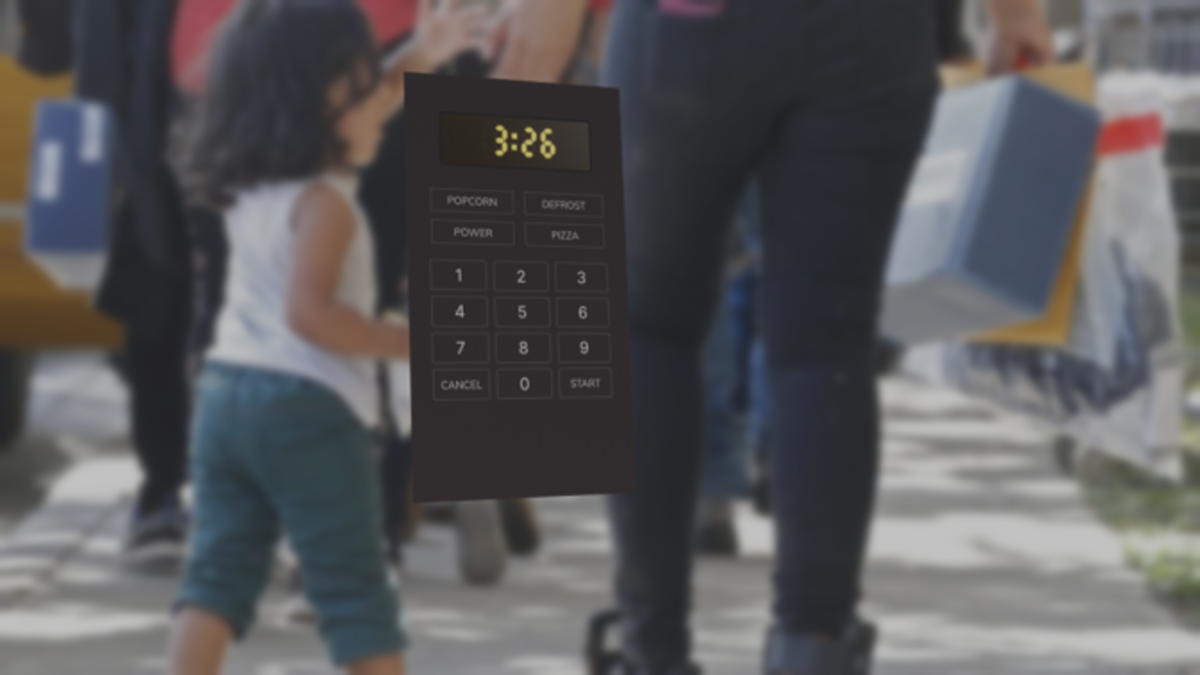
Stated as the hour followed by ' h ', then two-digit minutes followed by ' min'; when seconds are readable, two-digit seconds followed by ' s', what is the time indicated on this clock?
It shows 3 h 26 min
